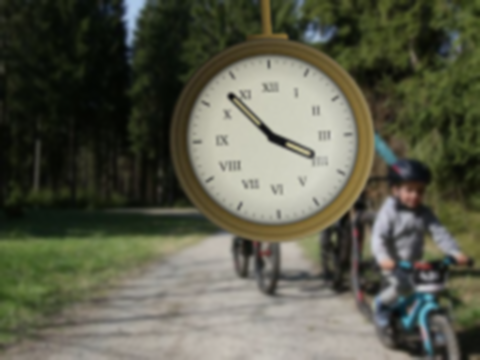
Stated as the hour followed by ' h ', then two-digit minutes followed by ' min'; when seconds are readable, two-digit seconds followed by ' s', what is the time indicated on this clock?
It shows 3 h 53 min
